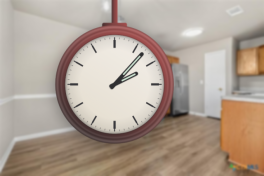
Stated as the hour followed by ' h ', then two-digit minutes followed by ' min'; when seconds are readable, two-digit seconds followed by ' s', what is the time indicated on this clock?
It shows 2 h 07 min
